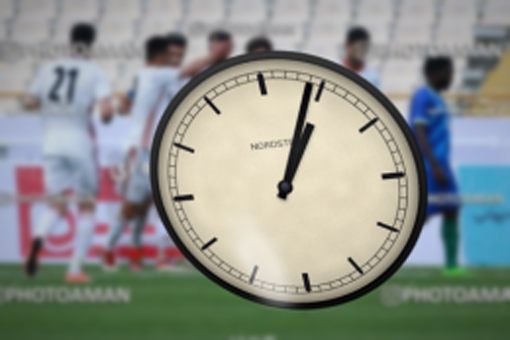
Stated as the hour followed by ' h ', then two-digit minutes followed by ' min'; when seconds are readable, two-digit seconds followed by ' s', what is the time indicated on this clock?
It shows 1 h 04 min
